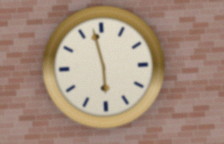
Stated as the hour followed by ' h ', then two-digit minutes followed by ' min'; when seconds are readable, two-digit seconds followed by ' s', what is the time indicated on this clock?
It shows 5 h 58 min
